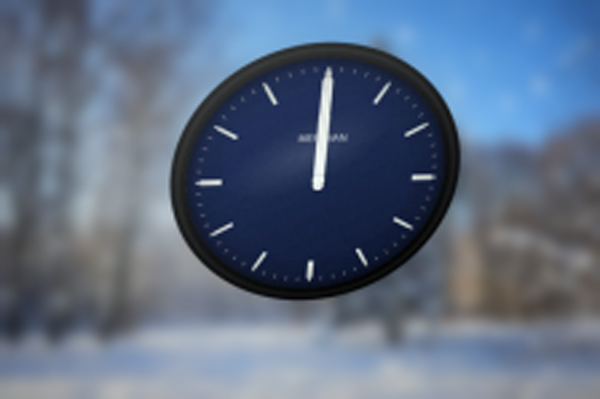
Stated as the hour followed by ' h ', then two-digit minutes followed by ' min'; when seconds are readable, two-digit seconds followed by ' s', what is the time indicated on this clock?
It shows 12 h 00 min
